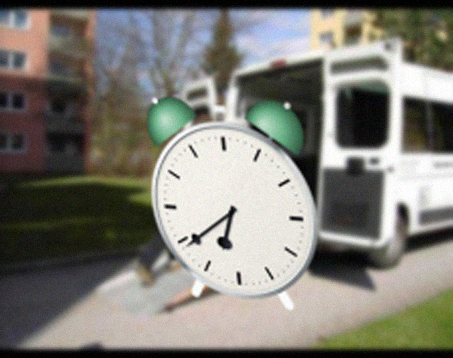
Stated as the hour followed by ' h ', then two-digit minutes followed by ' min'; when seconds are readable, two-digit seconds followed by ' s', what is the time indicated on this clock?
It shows 6 h 39 min
